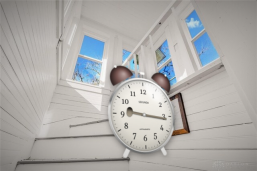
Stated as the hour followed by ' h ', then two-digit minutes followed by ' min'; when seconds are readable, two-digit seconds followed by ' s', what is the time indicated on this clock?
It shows 9 h 16 min
